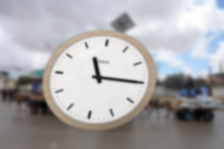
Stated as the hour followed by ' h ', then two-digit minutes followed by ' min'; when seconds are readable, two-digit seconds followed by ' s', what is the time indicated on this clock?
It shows 11 h 15 min
